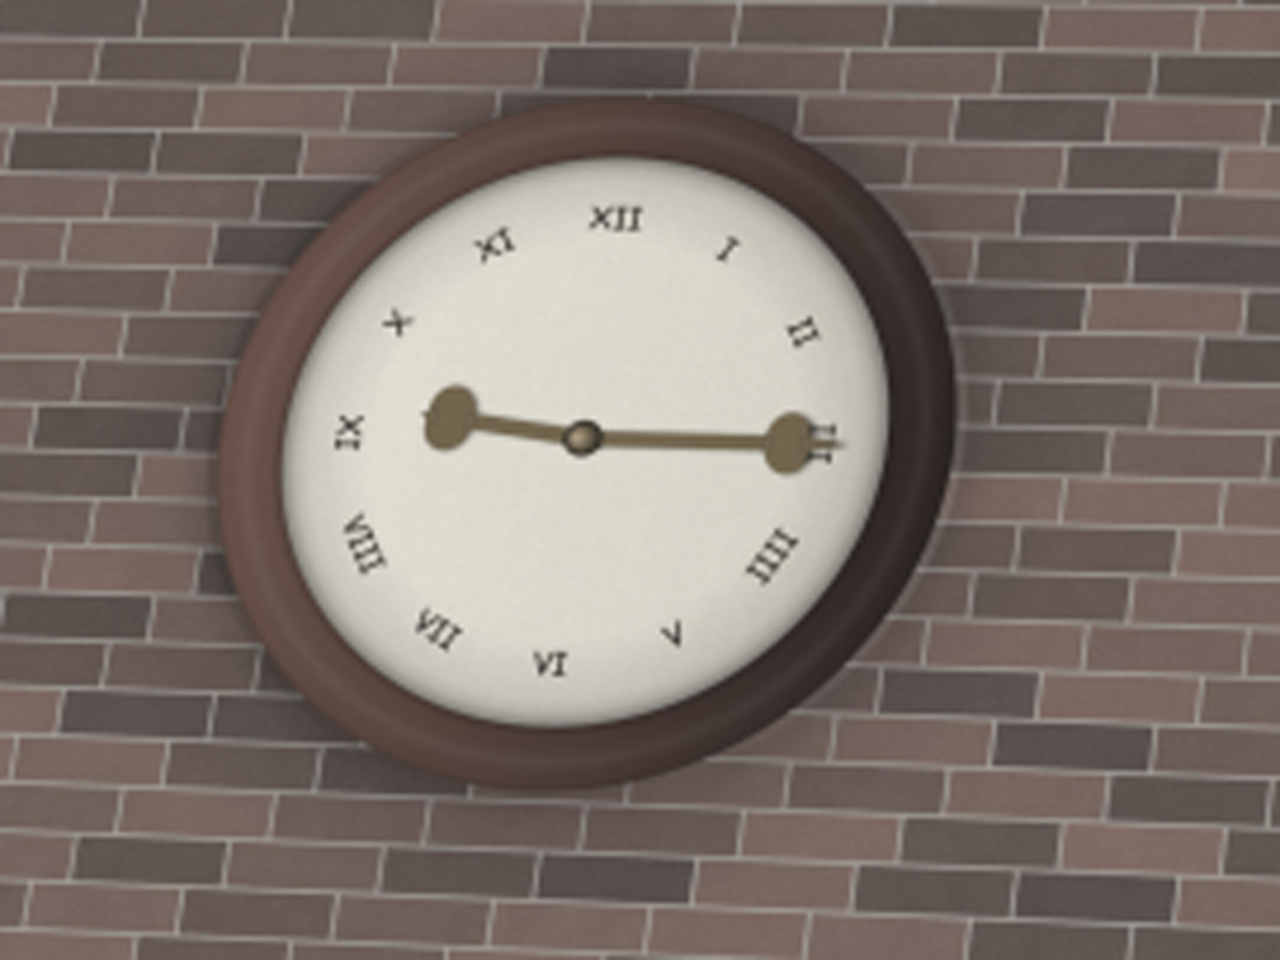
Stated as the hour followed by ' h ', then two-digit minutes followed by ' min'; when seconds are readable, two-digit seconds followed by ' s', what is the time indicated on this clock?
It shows 9 h 15 min
